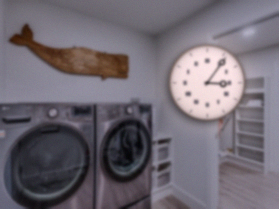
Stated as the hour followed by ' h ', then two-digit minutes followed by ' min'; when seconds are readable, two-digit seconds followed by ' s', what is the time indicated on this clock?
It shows 3 h 06 min
